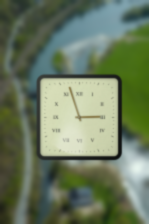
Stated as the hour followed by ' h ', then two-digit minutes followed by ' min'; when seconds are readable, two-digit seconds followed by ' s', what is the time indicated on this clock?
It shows 2 h 57 min
